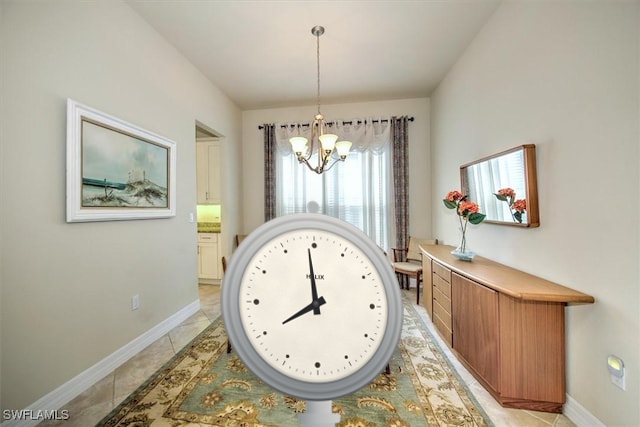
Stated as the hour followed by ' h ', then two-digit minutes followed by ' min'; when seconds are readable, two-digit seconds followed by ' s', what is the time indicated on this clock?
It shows 7 h 59 min
